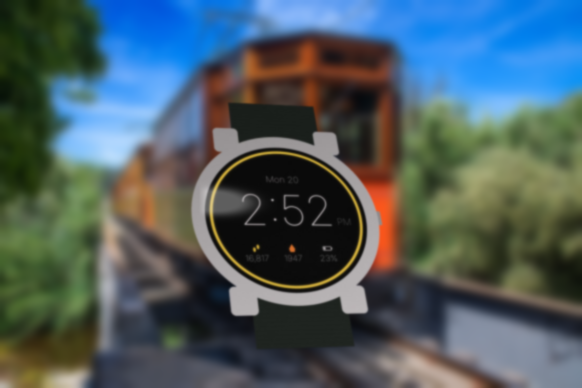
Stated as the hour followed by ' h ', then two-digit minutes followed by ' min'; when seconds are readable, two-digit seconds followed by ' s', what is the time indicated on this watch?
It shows 2 h 52 min
